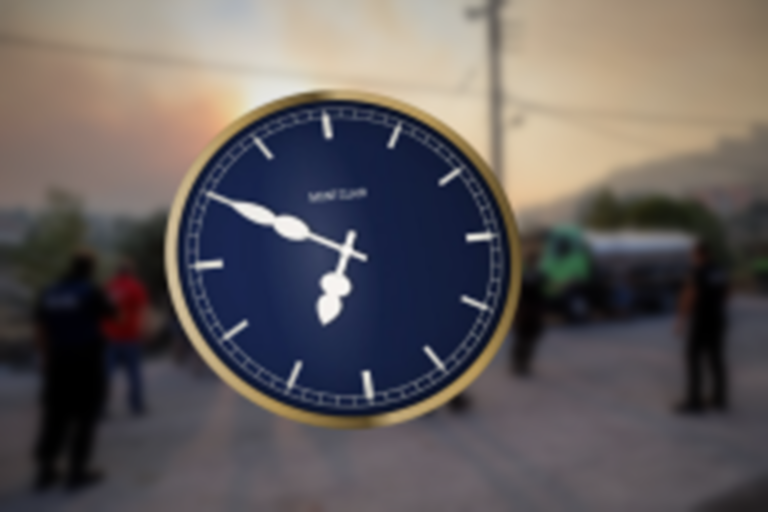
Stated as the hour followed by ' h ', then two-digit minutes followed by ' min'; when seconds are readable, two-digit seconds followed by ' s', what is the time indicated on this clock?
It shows 6 h 50 min
